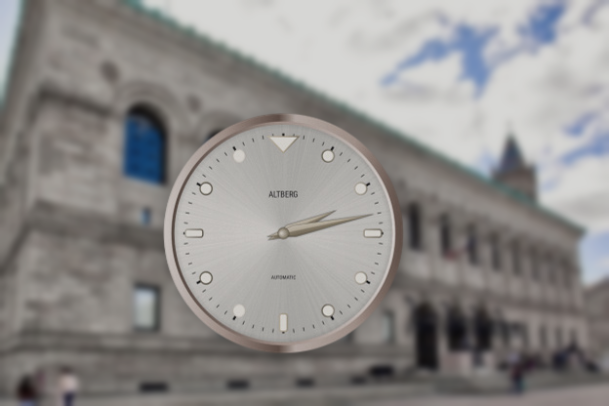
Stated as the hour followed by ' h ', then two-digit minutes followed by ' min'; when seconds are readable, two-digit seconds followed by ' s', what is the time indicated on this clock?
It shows 2 h 13 min
